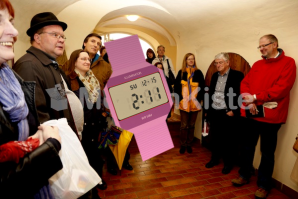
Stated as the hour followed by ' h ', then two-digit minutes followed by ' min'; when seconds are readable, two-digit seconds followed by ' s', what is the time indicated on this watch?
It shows 2 h 11 min
